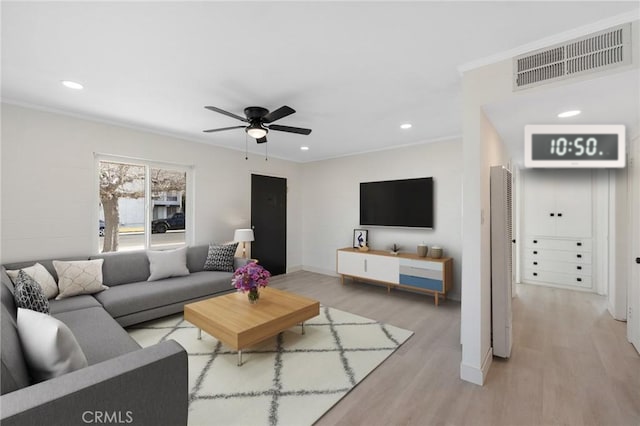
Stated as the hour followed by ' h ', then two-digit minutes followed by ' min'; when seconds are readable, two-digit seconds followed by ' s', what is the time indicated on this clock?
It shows 10 h 50 min
